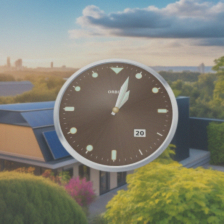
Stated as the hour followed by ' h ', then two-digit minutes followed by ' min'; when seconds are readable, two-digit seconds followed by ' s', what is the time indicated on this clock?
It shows 1 h 03 min
